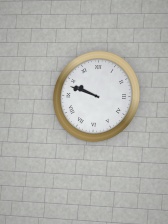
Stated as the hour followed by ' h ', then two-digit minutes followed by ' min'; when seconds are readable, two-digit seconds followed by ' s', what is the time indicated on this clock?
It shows 9 h 48 min
